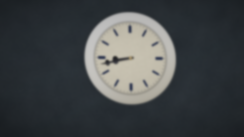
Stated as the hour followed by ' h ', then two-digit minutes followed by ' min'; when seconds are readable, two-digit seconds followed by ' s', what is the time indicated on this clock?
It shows 8 h 43 min
